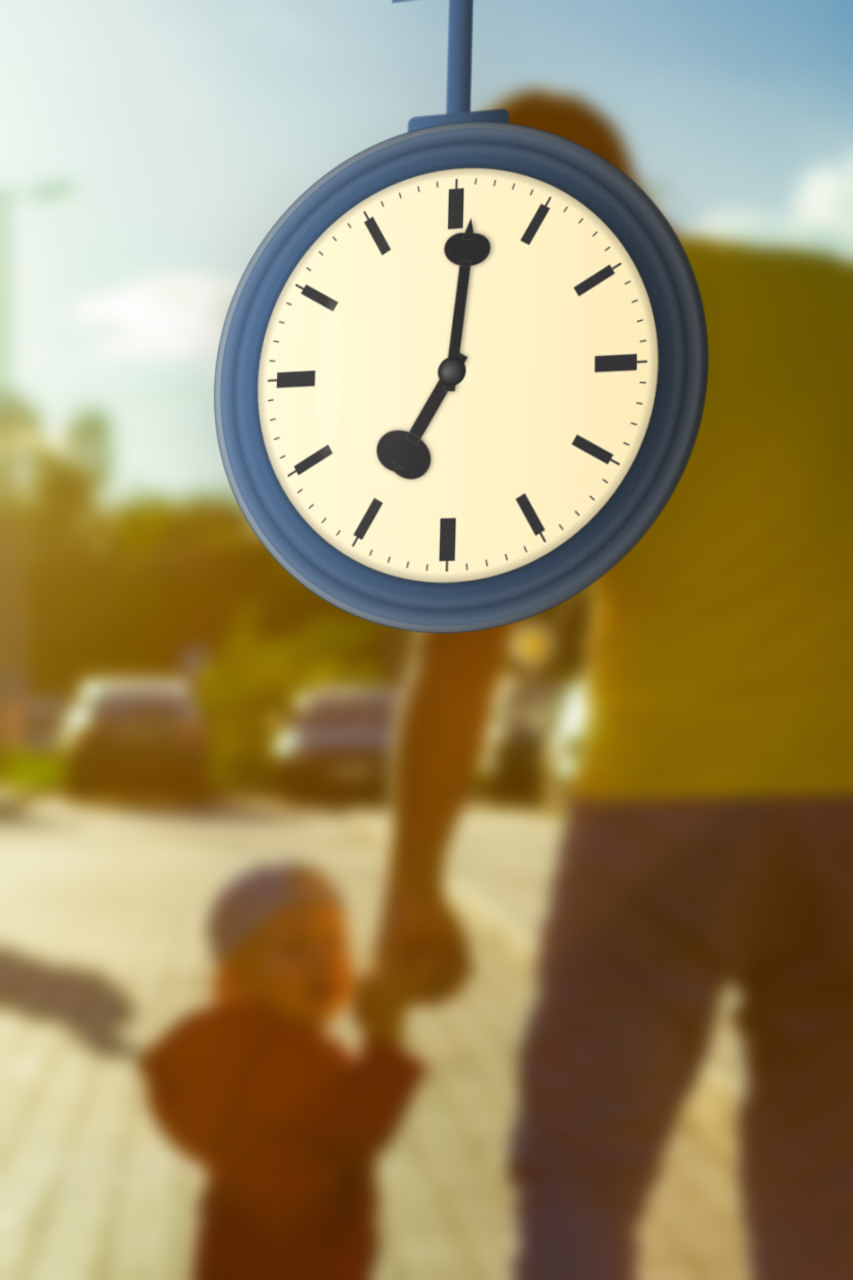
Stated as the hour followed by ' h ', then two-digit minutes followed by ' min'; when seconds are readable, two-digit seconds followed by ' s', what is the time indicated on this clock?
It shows 7 h 01 min
